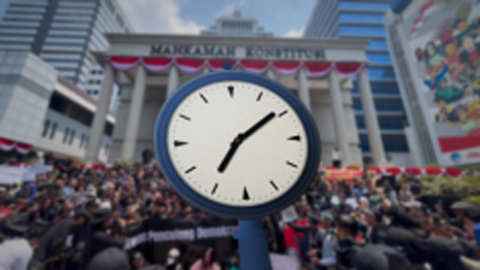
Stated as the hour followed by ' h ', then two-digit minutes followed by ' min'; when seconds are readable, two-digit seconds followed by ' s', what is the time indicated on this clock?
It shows 7 h 09 min
